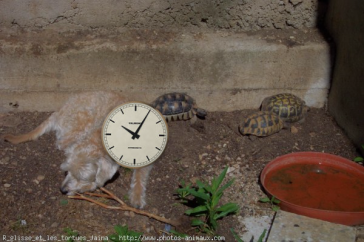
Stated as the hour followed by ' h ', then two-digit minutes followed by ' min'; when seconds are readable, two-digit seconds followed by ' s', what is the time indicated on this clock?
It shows 10 h 05 min
